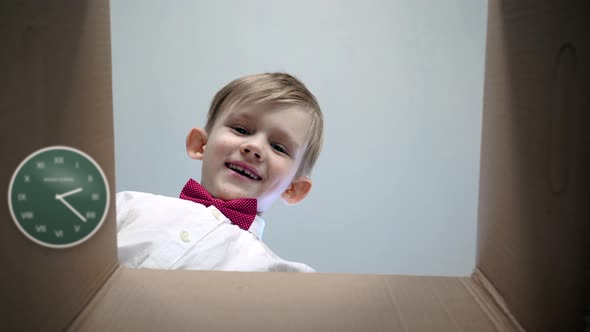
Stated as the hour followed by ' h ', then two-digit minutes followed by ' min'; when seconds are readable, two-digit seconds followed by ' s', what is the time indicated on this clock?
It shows 2 h 22 min
